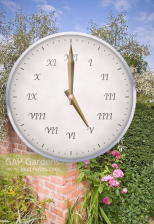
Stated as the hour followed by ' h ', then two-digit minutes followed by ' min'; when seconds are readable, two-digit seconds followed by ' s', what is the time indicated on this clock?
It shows 5 h 00 min
